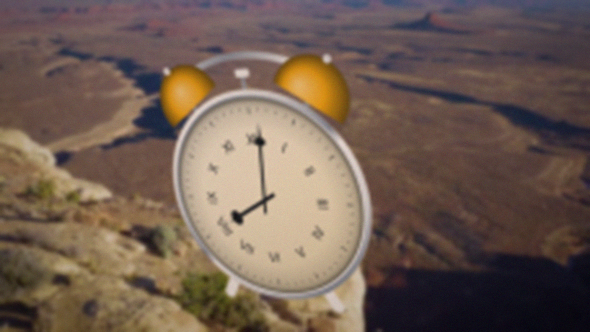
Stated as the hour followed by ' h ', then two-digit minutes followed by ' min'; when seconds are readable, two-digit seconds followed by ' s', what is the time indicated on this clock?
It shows 8 h 01 min
